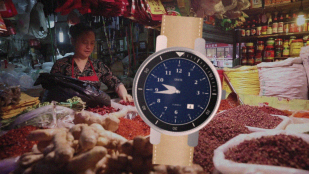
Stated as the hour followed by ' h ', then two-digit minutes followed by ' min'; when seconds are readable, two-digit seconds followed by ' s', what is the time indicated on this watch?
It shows 9 h 44 min
